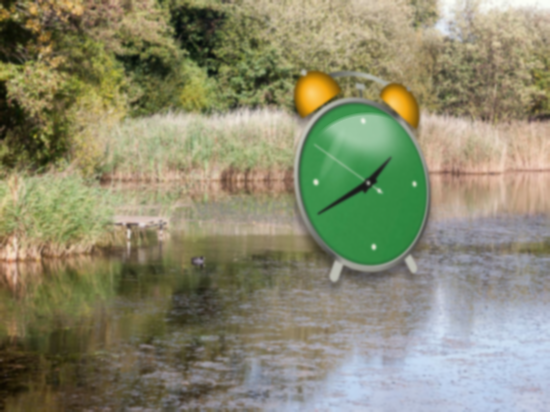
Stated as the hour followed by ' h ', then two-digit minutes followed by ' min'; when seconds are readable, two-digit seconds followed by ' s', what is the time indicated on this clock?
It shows 1 h 40 min 50 s
